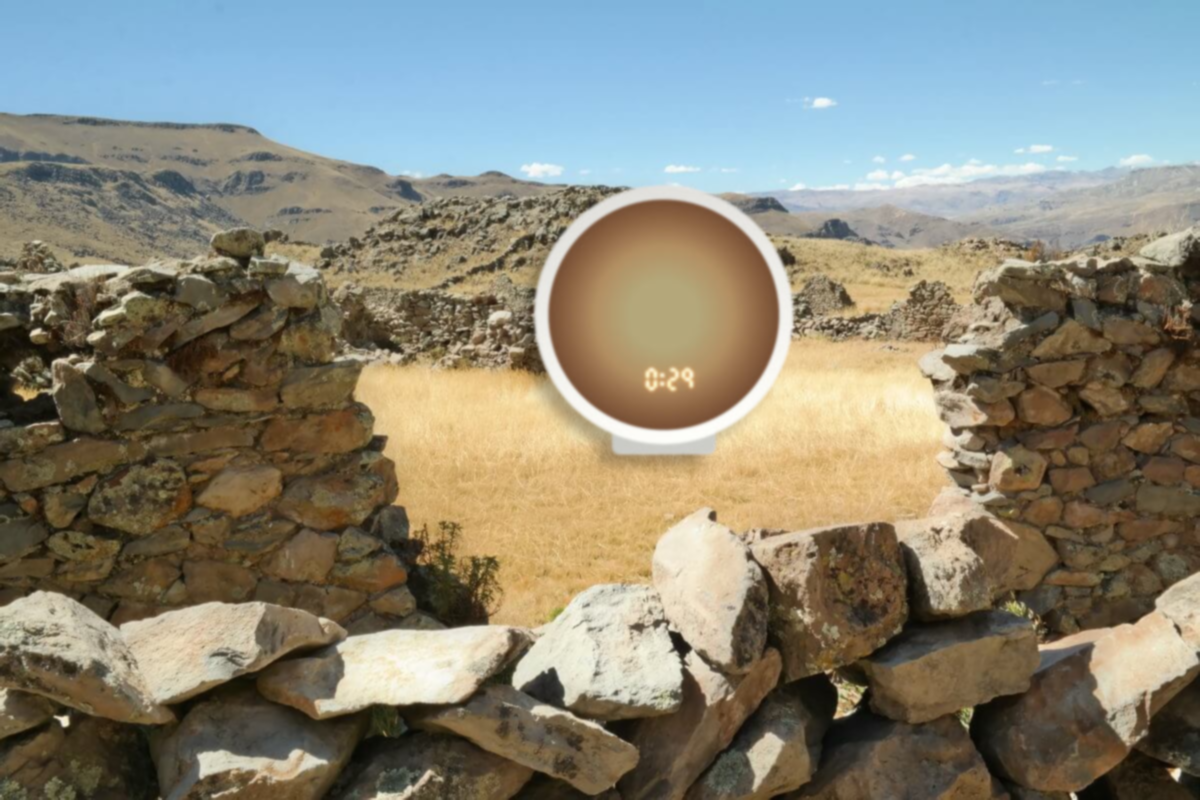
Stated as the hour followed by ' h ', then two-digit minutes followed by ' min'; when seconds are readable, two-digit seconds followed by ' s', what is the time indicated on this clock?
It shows 0 h 29 min
